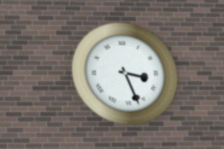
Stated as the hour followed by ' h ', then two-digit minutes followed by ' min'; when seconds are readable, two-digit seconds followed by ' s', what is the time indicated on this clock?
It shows 3 h 27 min
